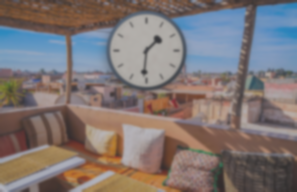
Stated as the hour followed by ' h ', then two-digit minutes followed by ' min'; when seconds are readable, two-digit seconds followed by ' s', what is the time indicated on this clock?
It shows 1 h 31 min
